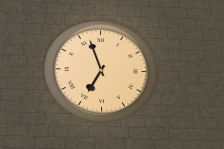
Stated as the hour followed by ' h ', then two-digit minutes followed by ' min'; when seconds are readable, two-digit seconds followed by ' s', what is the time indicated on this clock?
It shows 6 h 57 min
